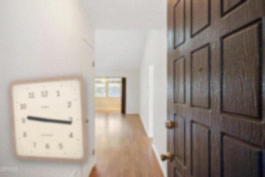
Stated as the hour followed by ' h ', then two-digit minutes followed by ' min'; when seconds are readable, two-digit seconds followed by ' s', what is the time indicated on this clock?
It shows 9 h 16 min
